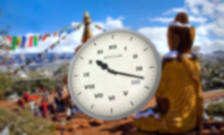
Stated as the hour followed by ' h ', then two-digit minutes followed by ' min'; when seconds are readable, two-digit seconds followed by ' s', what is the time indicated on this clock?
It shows 10 h 18 min
